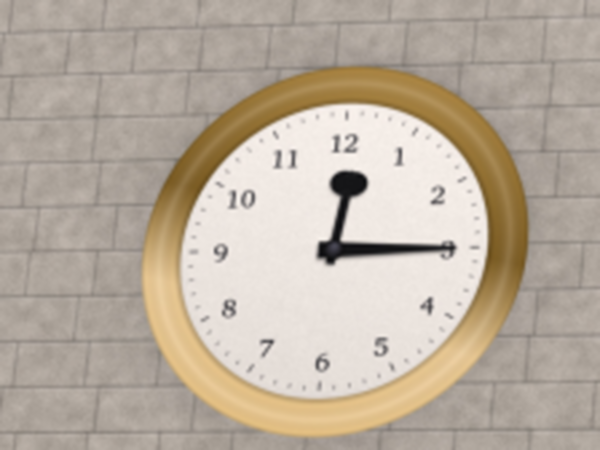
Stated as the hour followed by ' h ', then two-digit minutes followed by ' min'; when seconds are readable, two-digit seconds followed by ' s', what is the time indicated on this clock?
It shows 12 h 15 min
